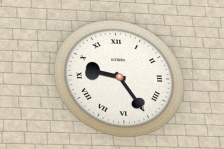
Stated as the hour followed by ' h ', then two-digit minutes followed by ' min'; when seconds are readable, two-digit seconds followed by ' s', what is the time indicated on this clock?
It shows 9 h 25 min
